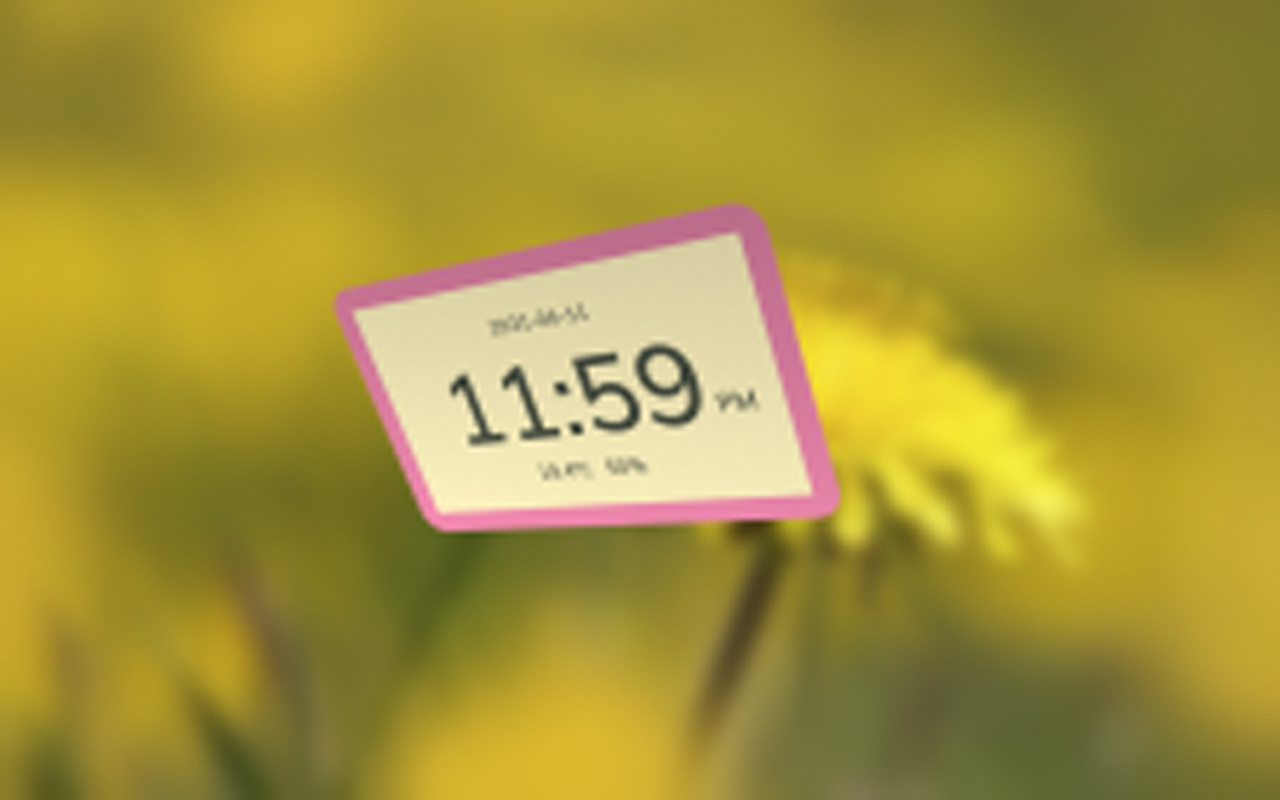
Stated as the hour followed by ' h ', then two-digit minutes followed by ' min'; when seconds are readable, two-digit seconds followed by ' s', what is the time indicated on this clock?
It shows 11 h 59 min
